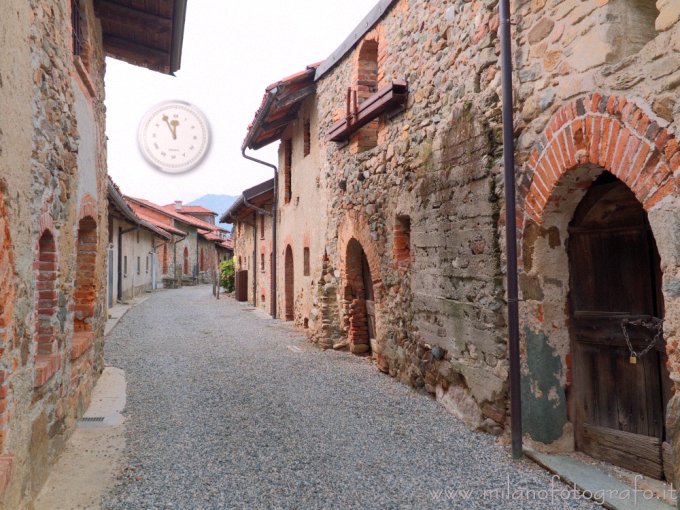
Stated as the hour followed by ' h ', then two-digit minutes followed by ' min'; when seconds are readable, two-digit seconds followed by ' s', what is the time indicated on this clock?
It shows 11 h 55 min
